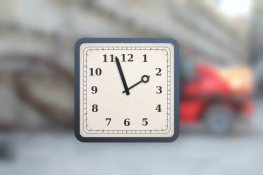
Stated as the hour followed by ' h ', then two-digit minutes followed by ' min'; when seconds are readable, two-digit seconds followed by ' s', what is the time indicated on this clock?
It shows 1 h 57 min
